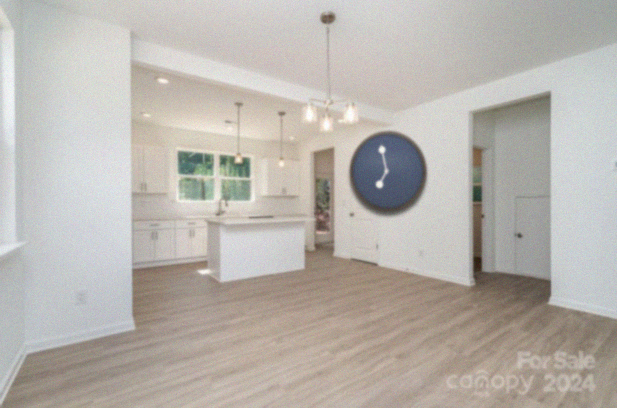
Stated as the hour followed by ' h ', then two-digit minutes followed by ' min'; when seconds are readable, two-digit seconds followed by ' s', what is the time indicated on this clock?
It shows 6 h 58 min
